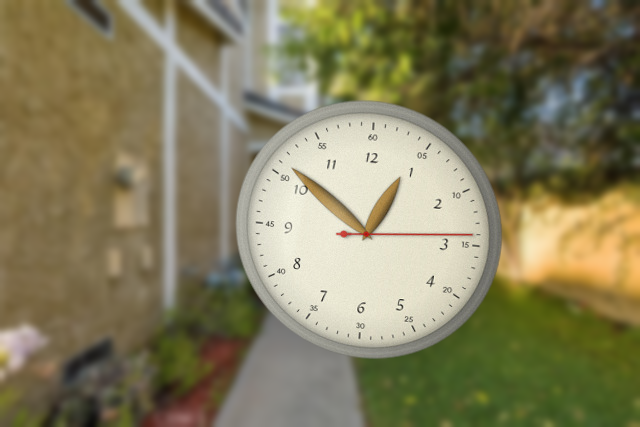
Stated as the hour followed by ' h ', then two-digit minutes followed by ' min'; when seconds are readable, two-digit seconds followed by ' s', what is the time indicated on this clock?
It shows 12 h 51 min 14 s
